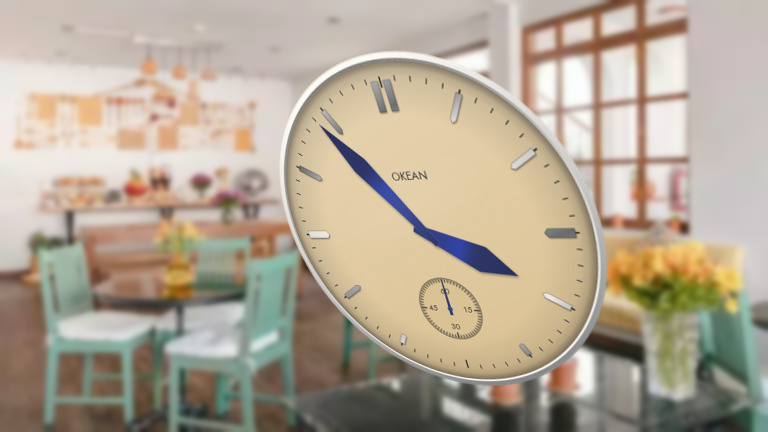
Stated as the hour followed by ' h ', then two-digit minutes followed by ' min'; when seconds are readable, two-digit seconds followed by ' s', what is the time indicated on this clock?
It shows 3 h 54 min
